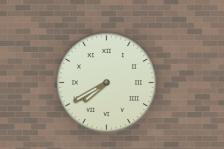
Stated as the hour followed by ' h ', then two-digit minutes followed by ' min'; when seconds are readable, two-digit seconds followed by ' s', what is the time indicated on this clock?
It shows 7 h 40 min
